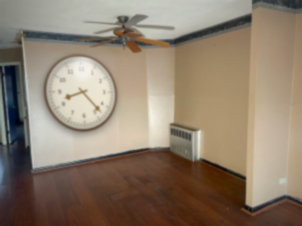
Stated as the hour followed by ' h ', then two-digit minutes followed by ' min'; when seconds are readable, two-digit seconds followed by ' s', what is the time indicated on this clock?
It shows 8 h 23 min
